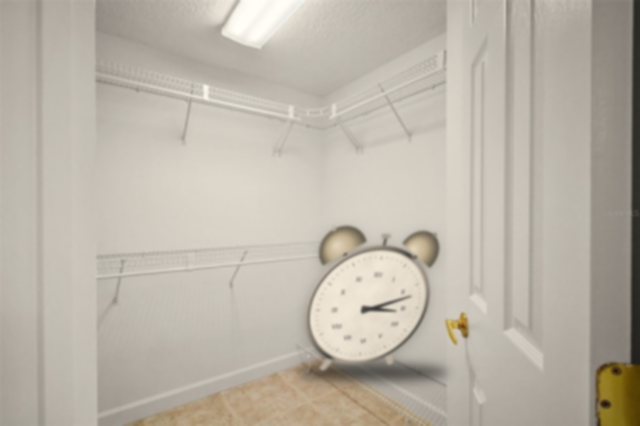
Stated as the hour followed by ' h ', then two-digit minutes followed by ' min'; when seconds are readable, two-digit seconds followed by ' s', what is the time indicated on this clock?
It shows 3 h 12 min
